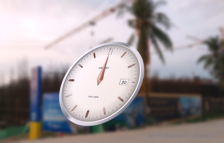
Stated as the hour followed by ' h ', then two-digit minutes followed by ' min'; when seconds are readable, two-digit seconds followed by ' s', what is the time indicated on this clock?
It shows 12 h 00 min
